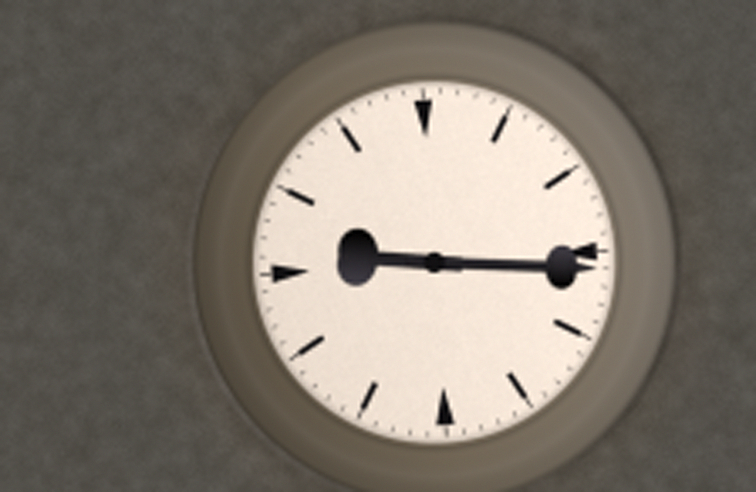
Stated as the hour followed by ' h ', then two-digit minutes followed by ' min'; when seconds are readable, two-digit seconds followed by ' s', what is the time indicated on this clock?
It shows 9 h 16 min
